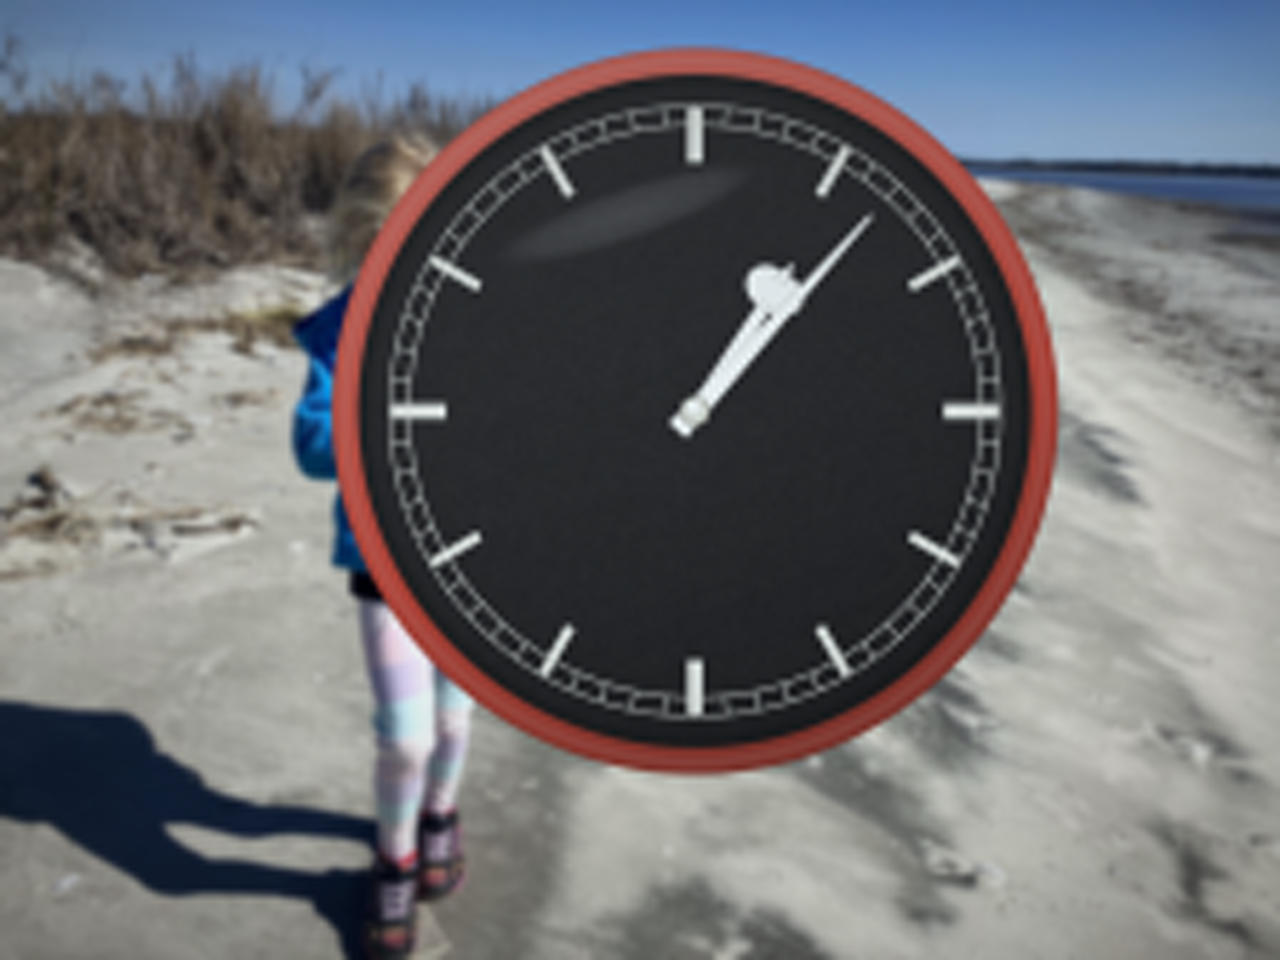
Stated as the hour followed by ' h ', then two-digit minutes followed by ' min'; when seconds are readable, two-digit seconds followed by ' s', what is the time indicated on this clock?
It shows 1 h 07 min
